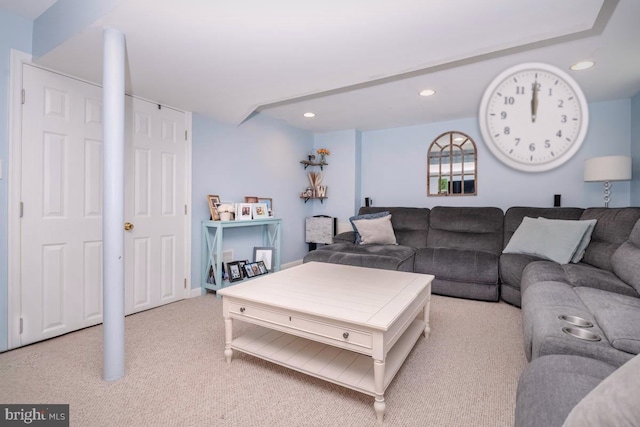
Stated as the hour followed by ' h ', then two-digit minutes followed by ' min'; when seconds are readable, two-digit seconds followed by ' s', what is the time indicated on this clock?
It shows 12 h 00 min
